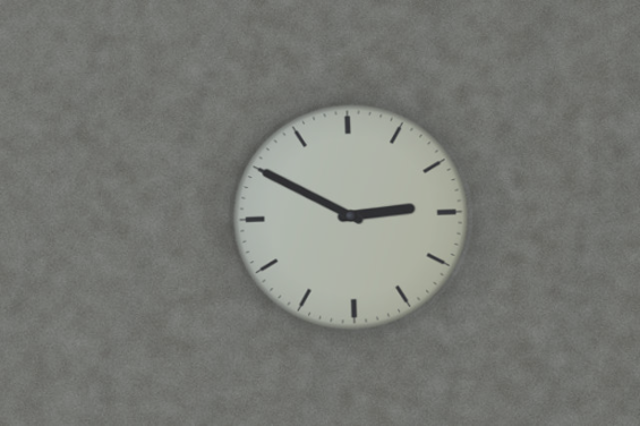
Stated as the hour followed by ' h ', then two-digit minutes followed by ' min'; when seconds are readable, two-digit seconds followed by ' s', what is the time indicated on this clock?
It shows 2 h 50 min
